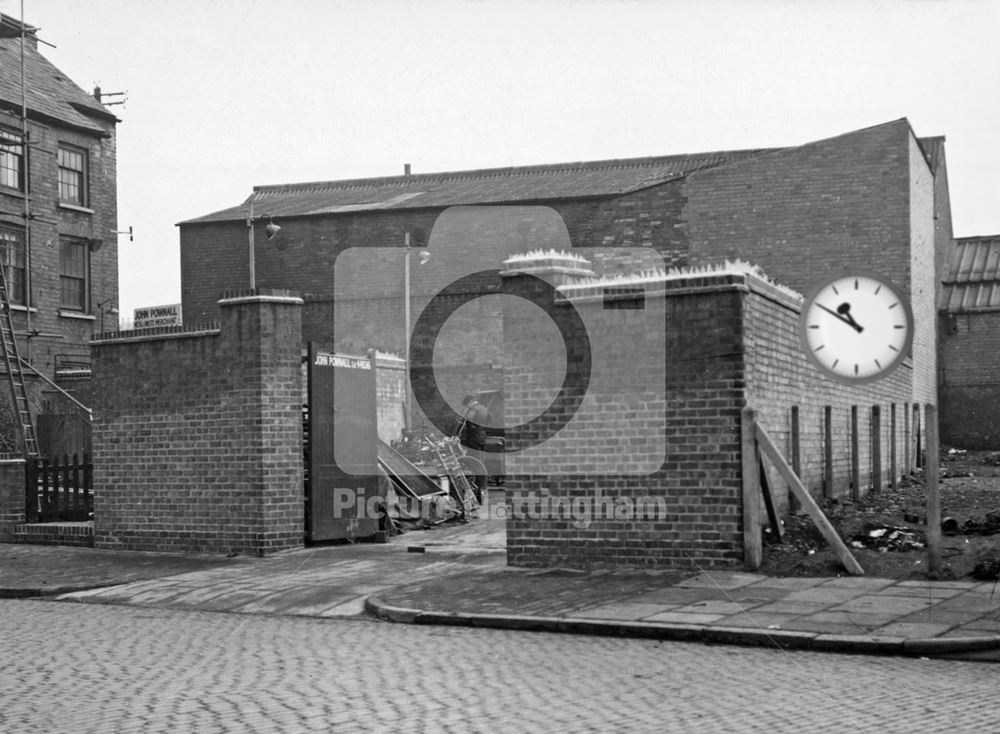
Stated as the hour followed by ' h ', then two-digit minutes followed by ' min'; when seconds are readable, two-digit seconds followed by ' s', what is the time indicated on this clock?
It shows 10 h 50 min
